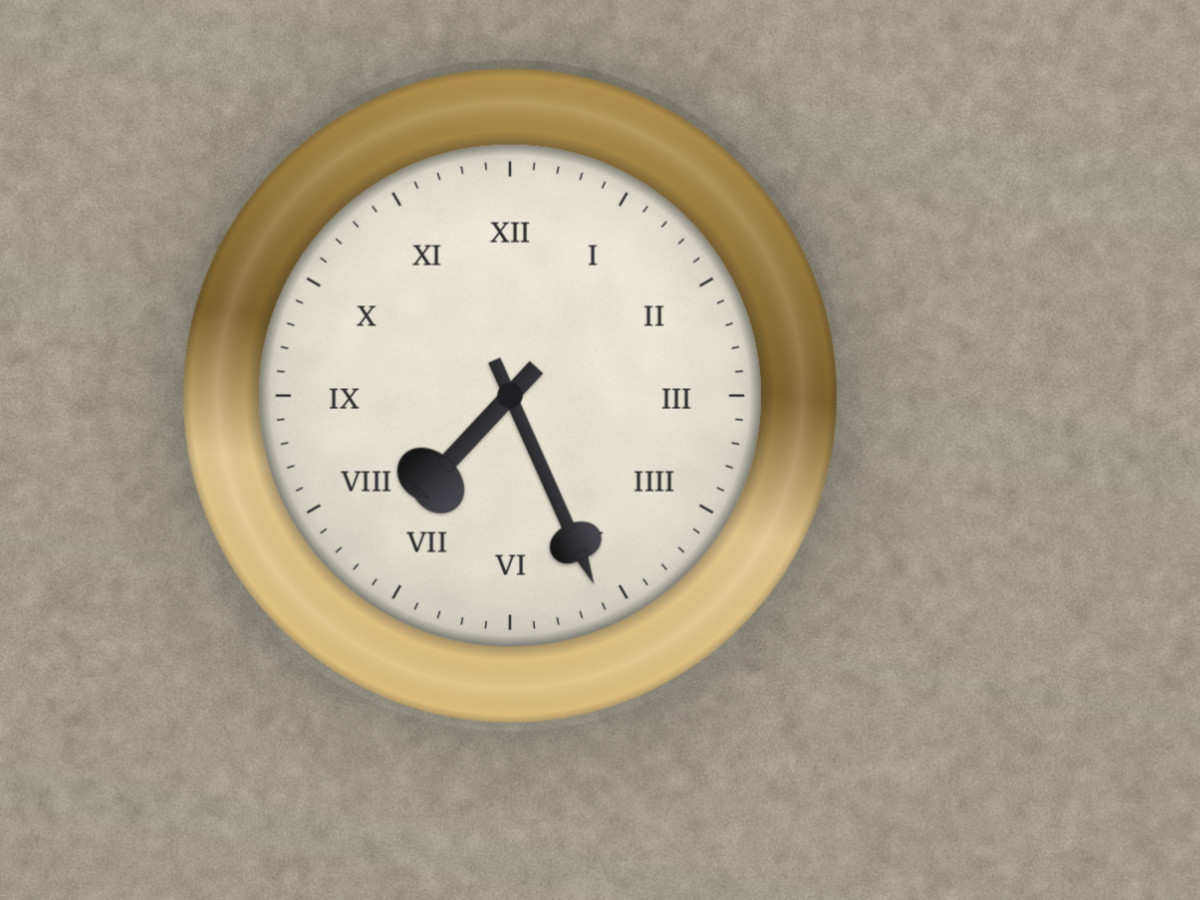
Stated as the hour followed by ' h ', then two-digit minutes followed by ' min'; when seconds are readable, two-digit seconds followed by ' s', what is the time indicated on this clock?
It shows 7 h 26 min
